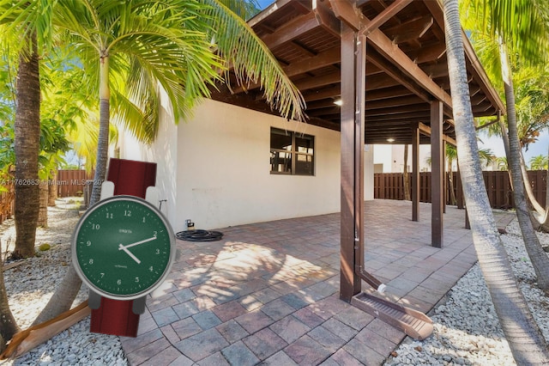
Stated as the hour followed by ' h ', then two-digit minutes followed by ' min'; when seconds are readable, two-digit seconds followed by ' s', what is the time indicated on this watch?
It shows 4 h 11 min
